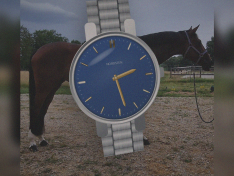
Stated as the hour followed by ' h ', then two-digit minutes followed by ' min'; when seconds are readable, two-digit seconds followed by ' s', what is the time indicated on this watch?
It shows 2 h 28 min
